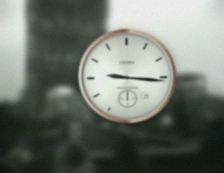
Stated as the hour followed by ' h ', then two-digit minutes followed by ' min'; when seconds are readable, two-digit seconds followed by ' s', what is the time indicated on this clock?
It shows 9 h 16 min
